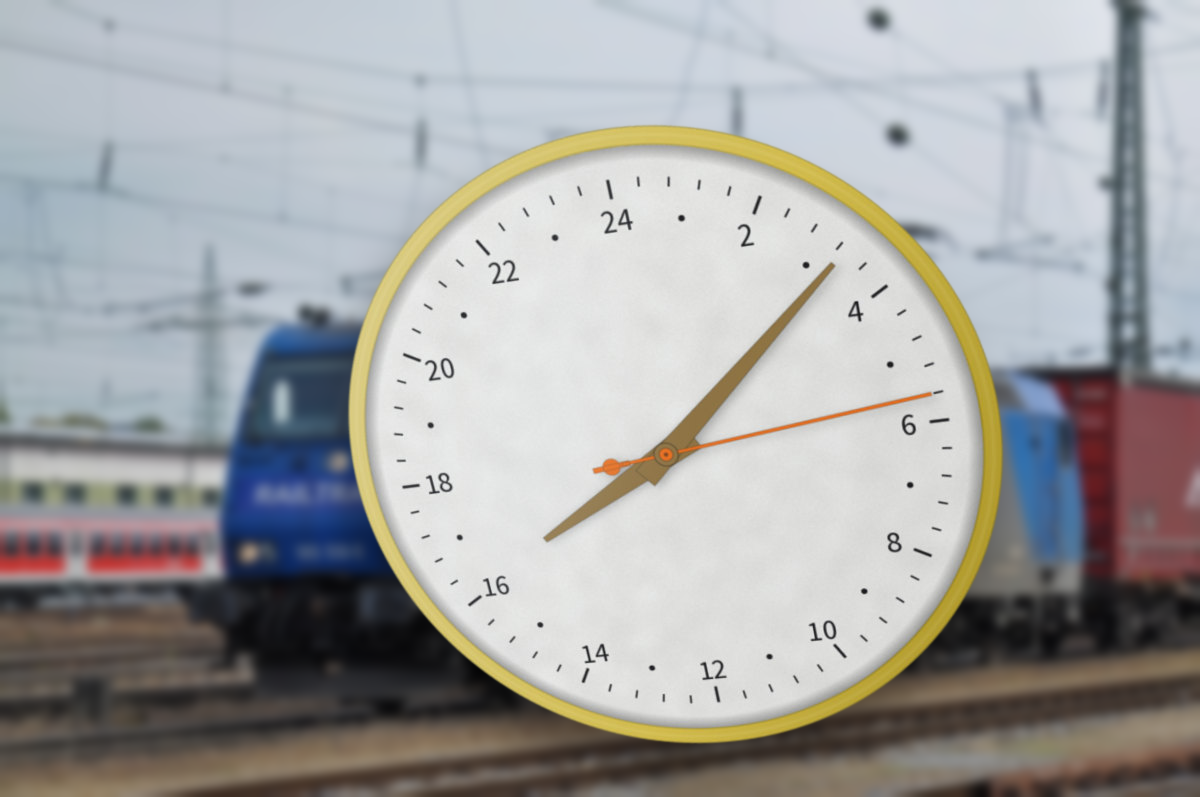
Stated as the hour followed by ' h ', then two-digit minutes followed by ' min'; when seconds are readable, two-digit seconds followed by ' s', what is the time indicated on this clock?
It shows 16 h 08 min 14 s
